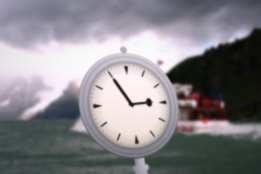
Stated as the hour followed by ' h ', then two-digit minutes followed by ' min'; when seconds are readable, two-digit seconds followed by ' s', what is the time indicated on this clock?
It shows 2 h 55 min
